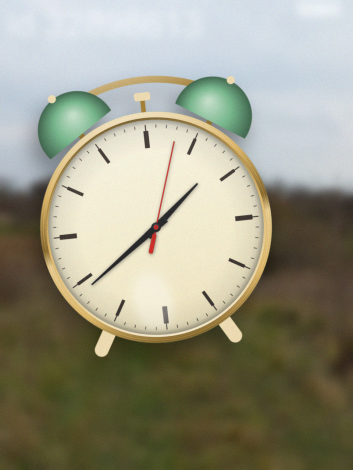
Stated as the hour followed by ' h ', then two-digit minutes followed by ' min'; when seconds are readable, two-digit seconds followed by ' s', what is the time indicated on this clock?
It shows 1 h 39 min 03 s
